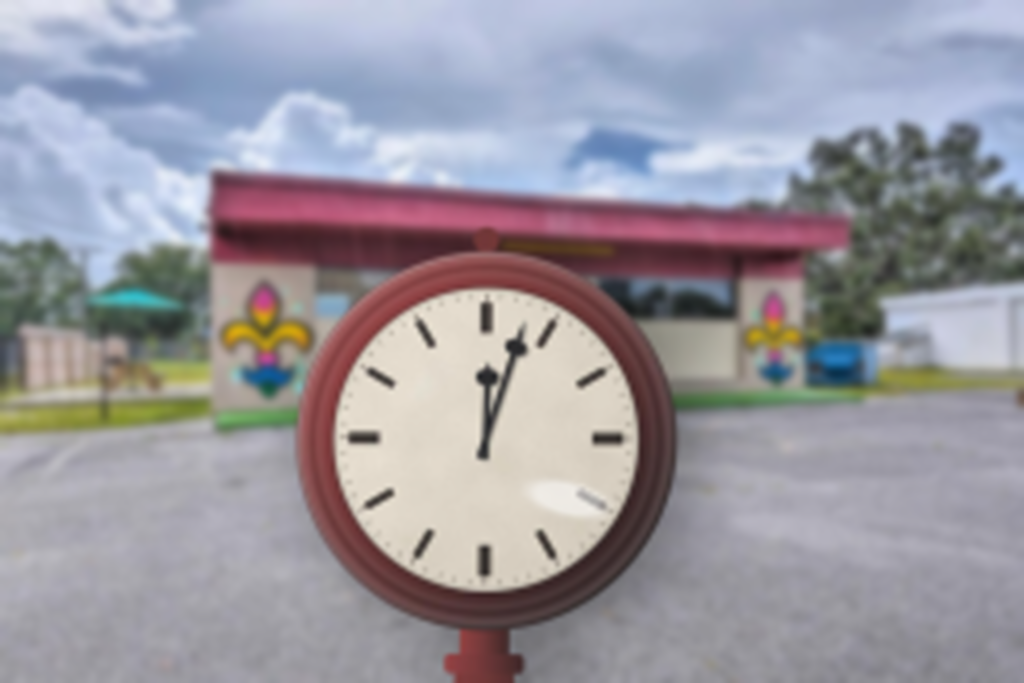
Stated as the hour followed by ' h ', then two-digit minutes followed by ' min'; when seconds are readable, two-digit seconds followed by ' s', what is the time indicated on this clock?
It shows 12 h 03 min
